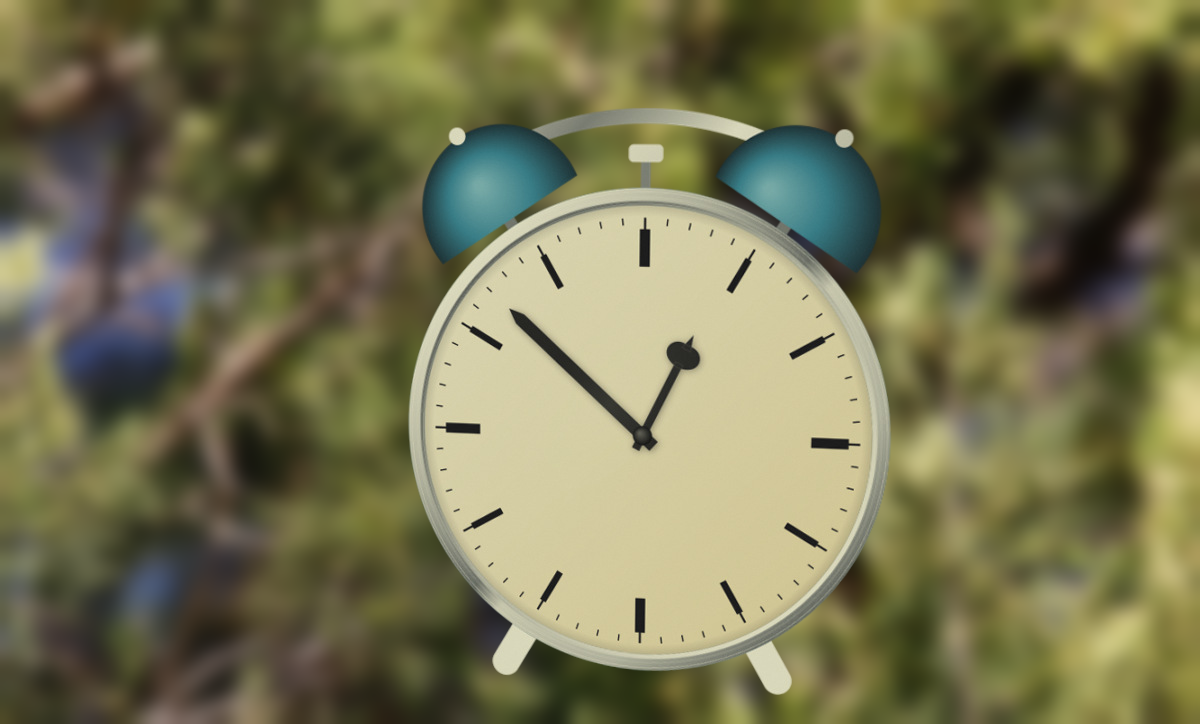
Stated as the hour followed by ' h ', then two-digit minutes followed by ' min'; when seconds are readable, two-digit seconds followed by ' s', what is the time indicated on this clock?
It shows 12 h 52 min
